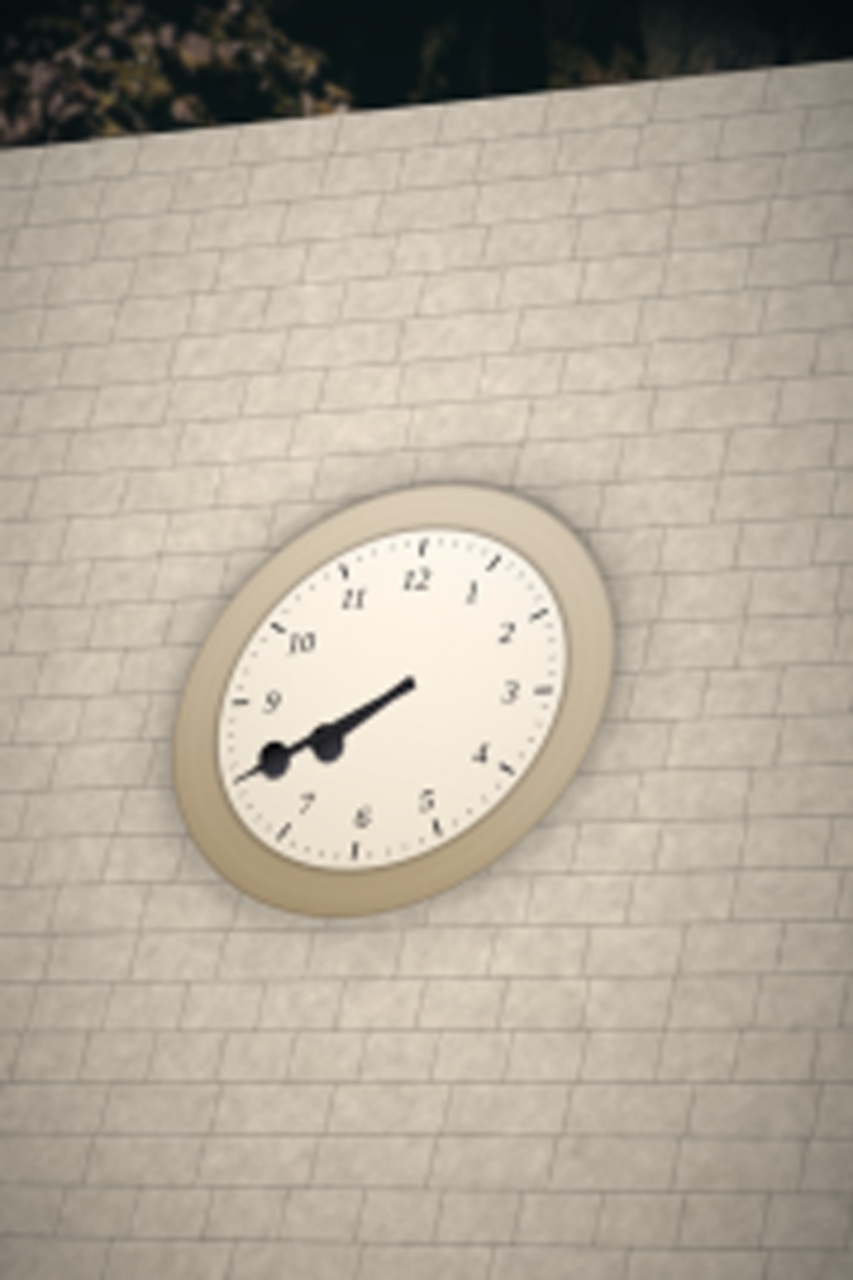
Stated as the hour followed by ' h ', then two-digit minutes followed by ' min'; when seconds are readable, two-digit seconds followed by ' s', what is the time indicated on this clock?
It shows 7 h 40 min
